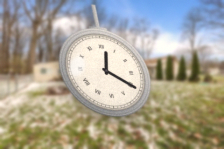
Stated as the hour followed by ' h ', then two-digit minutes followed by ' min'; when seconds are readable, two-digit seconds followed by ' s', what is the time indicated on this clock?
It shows 12 h 20 min
